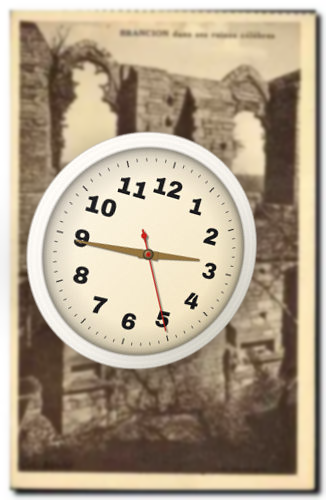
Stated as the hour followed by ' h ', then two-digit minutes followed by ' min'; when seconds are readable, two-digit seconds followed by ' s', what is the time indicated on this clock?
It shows 2 h 44 min 25 s
